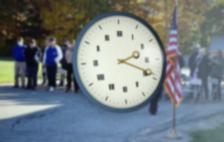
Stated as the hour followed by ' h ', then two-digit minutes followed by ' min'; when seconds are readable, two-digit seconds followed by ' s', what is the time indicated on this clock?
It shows 2 h 19 min
